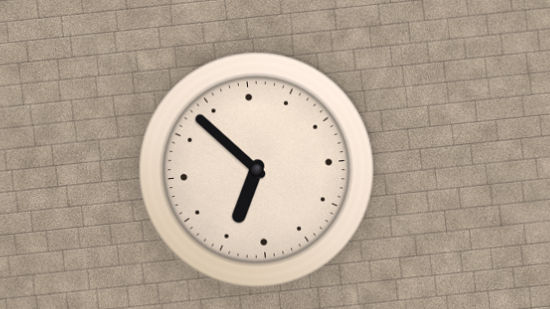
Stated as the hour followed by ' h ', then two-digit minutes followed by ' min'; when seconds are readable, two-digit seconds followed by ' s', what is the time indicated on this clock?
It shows 6 h 53 min
